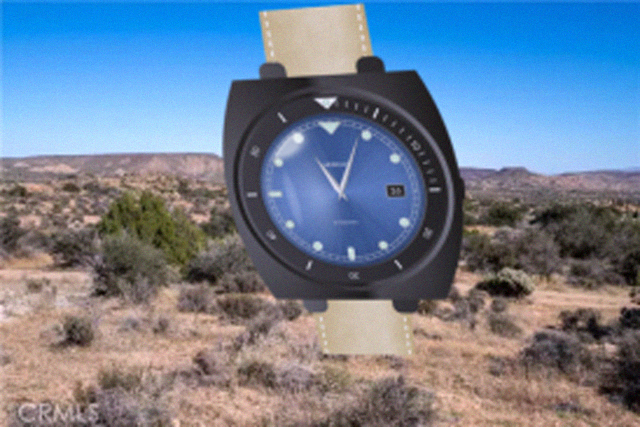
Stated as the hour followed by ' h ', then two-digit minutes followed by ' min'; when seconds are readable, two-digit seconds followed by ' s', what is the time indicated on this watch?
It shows 11 h 04 min
